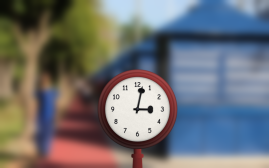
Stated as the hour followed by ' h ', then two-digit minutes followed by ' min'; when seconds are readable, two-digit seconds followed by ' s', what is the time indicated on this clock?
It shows 3 h 02 min
